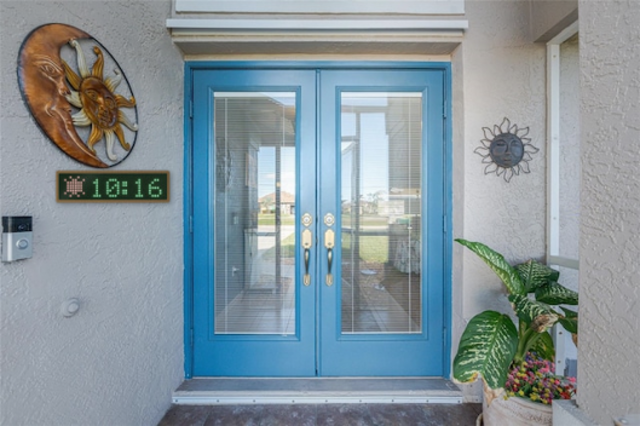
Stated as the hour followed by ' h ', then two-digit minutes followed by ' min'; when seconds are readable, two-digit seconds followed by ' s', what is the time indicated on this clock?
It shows 10 h 16 min
